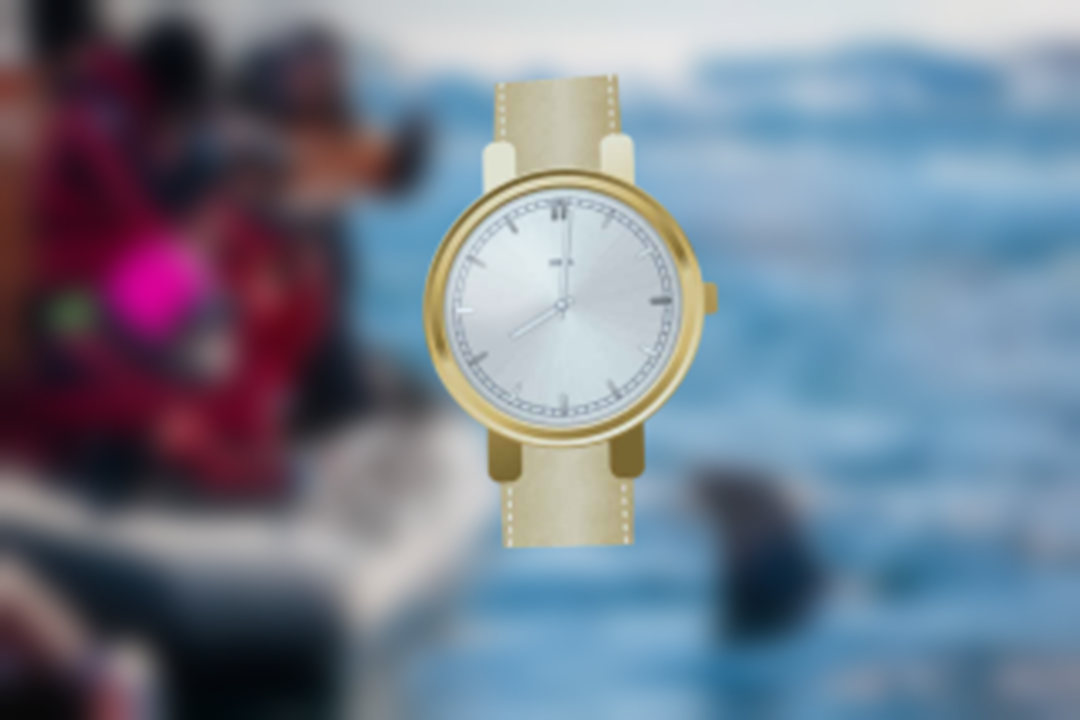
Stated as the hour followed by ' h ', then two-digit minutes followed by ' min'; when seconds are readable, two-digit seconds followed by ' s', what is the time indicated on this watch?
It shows 8 h 01 min
